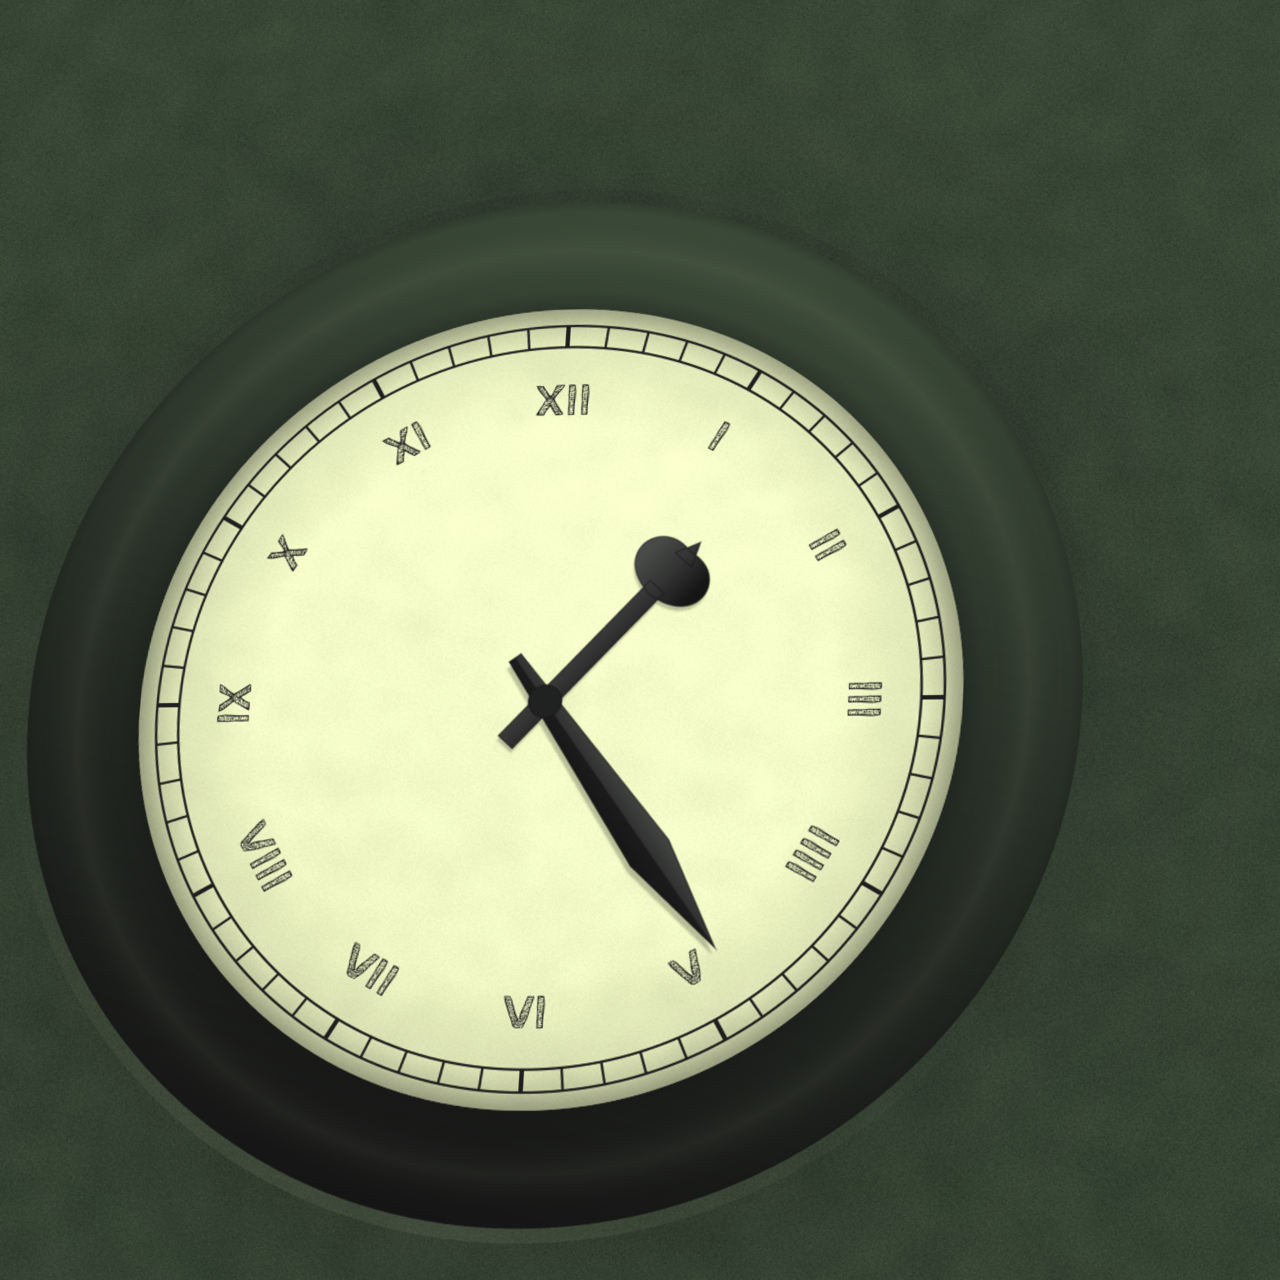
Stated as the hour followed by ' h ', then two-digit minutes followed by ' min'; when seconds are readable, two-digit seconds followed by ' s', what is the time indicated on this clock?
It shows 1 h 24 min
